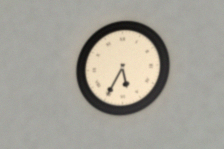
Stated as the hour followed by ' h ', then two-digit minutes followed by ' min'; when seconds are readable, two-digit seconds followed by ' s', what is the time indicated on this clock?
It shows 5 h 35 min
